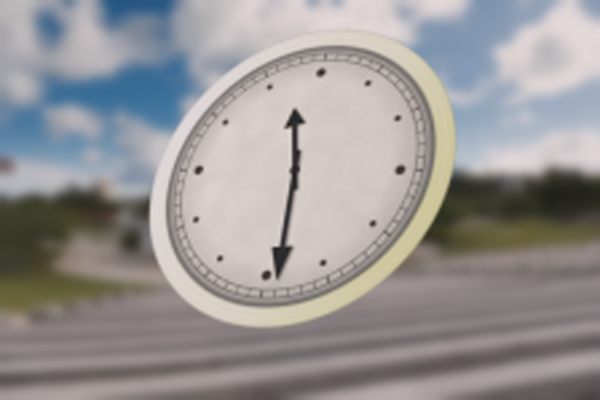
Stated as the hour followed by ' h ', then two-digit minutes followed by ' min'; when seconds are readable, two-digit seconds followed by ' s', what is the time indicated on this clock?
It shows 11 h 29 min
